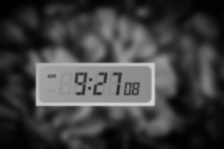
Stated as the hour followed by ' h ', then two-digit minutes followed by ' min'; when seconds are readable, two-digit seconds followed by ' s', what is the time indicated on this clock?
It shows 9 h 27 min 08 s
